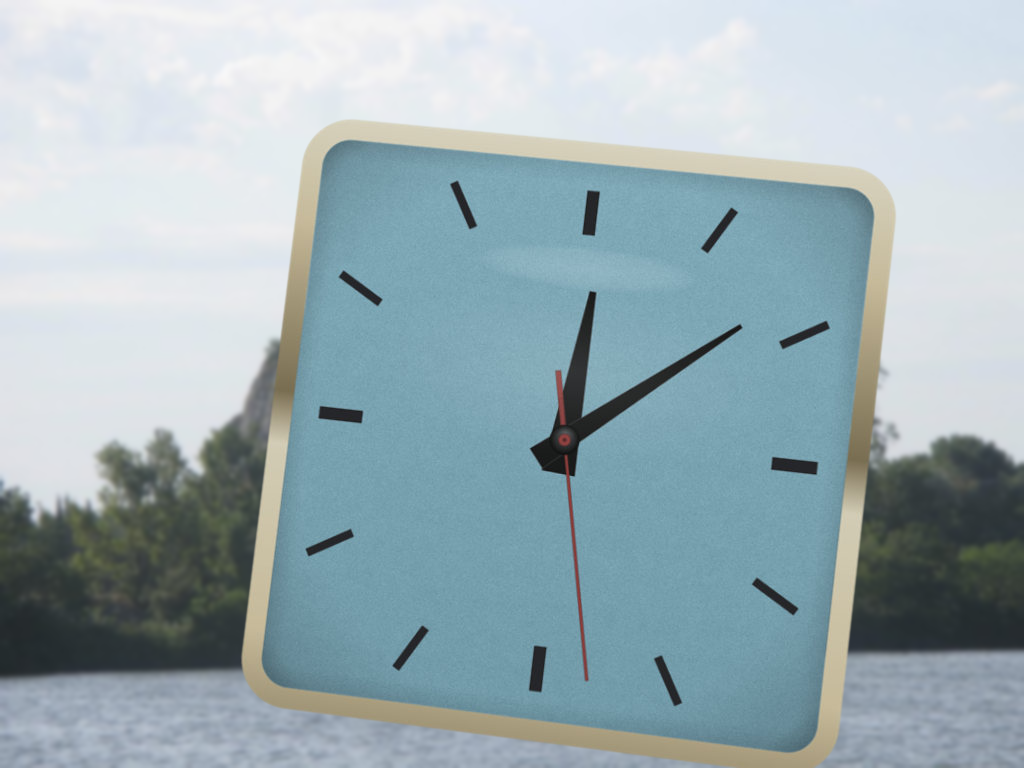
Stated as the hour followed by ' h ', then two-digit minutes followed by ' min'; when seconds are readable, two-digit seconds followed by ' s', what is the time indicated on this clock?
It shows 12 h 08 min 28 s
